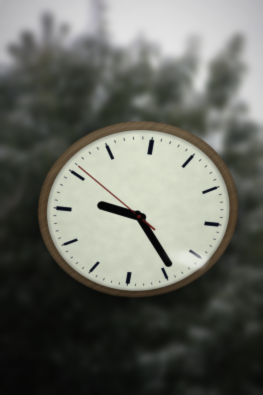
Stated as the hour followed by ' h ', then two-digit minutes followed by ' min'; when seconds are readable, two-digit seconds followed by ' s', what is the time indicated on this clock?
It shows 9 h 23 min 51 s
